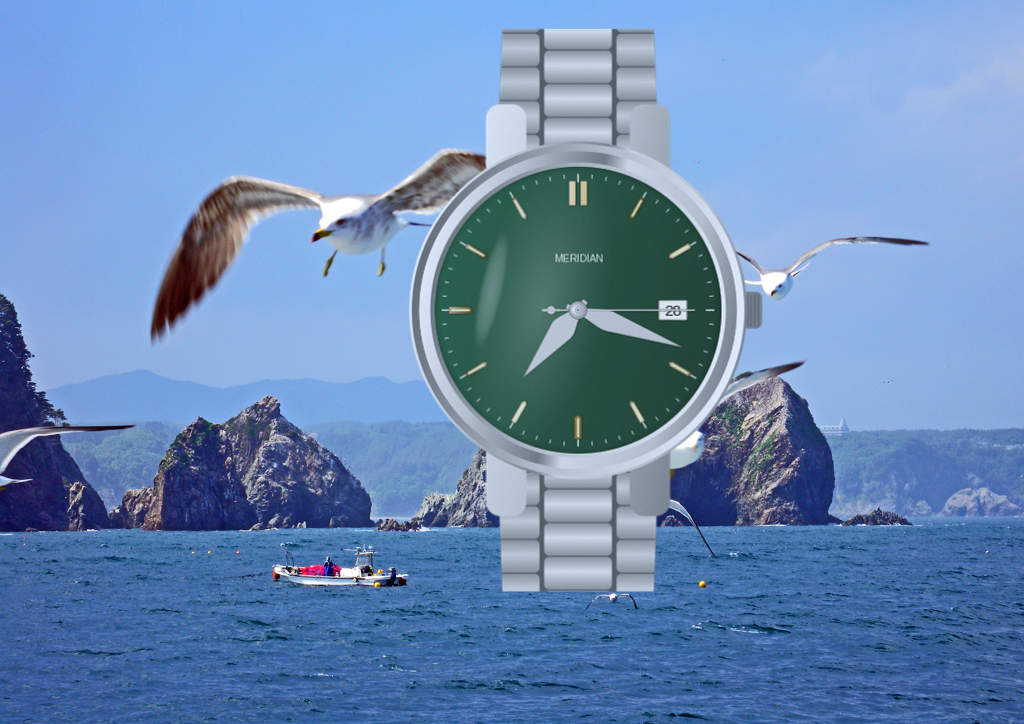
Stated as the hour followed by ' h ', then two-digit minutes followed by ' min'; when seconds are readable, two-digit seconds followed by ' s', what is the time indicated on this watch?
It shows 7 h 18 min 15 s
